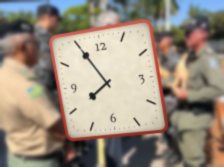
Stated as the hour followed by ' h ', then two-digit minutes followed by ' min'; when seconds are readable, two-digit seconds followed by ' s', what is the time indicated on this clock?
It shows 7 h 55 min
